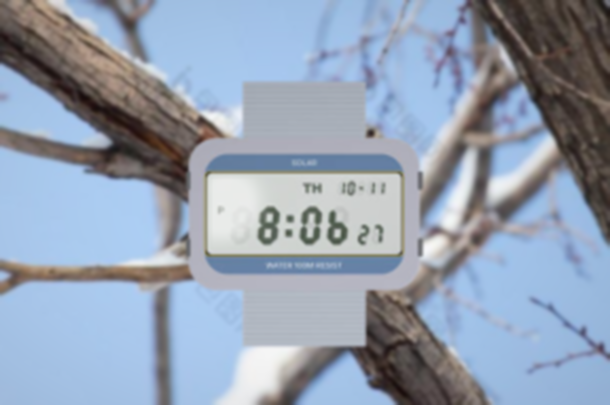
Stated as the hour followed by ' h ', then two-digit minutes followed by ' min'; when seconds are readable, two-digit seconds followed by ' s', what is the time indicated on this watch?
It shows 8 h 06 min 27 s
